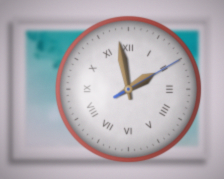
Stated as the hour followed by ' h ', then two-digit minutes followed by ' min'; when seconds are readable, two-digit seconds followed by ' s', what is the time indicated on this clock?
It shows 1 h 58 min 10 s
